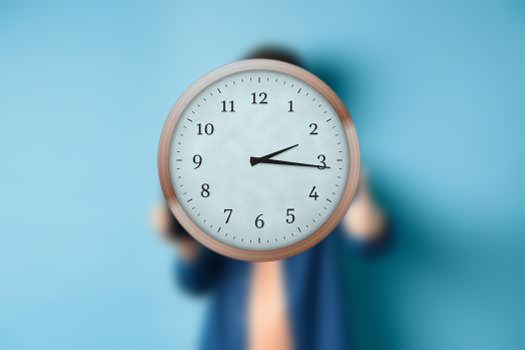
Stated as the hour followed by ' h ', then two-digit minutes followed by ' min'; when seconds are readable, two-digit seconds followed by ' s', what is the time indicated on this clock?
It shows 2 h 16 min
